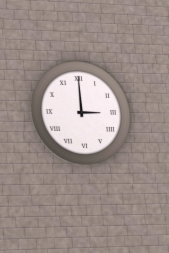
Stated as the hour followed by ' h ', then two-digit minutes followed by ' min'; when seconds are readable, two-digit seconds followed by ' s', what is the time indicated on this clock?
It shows 3 h 00 min
